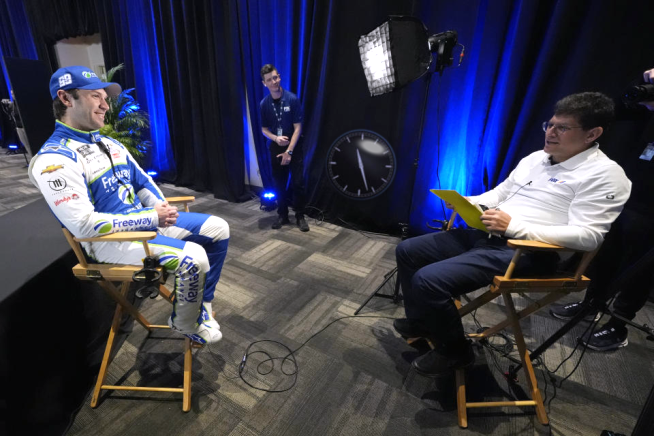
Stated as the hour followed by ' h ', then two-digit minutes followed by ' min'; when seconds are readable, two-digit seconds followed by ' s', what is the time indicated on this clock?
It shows 11 h 27 min
